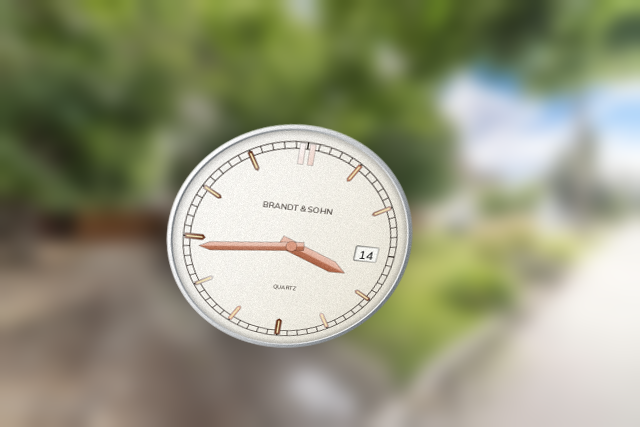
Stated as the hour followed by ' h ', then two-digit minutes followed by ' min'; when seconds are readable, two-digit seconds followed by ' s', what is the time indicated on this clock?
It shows 3 h 44 min
